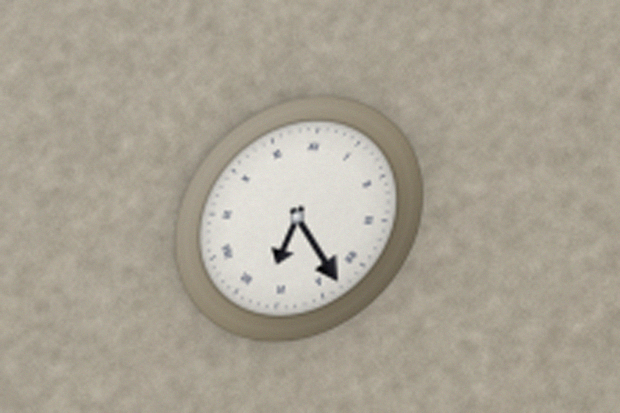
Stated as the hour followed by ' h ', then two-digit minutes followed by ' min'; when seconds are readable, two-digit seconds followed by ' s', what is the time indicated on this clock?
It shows 6 h 23 min
